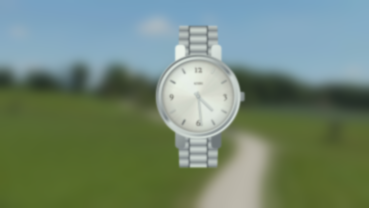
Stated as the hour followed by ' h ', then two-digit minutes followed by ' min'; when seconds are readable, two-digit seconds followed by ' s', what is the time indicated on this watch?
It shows 4 h 29 min
